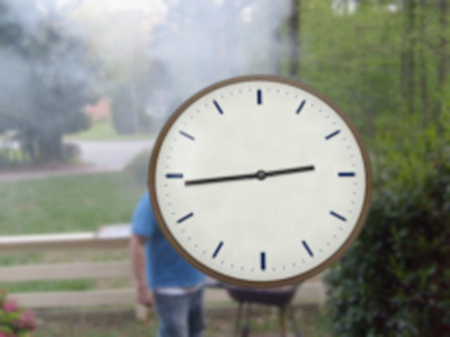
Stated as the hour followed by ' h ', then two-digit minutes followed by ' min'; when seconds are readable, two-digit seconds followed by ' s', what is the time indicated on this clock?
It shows 2 h 44 min
